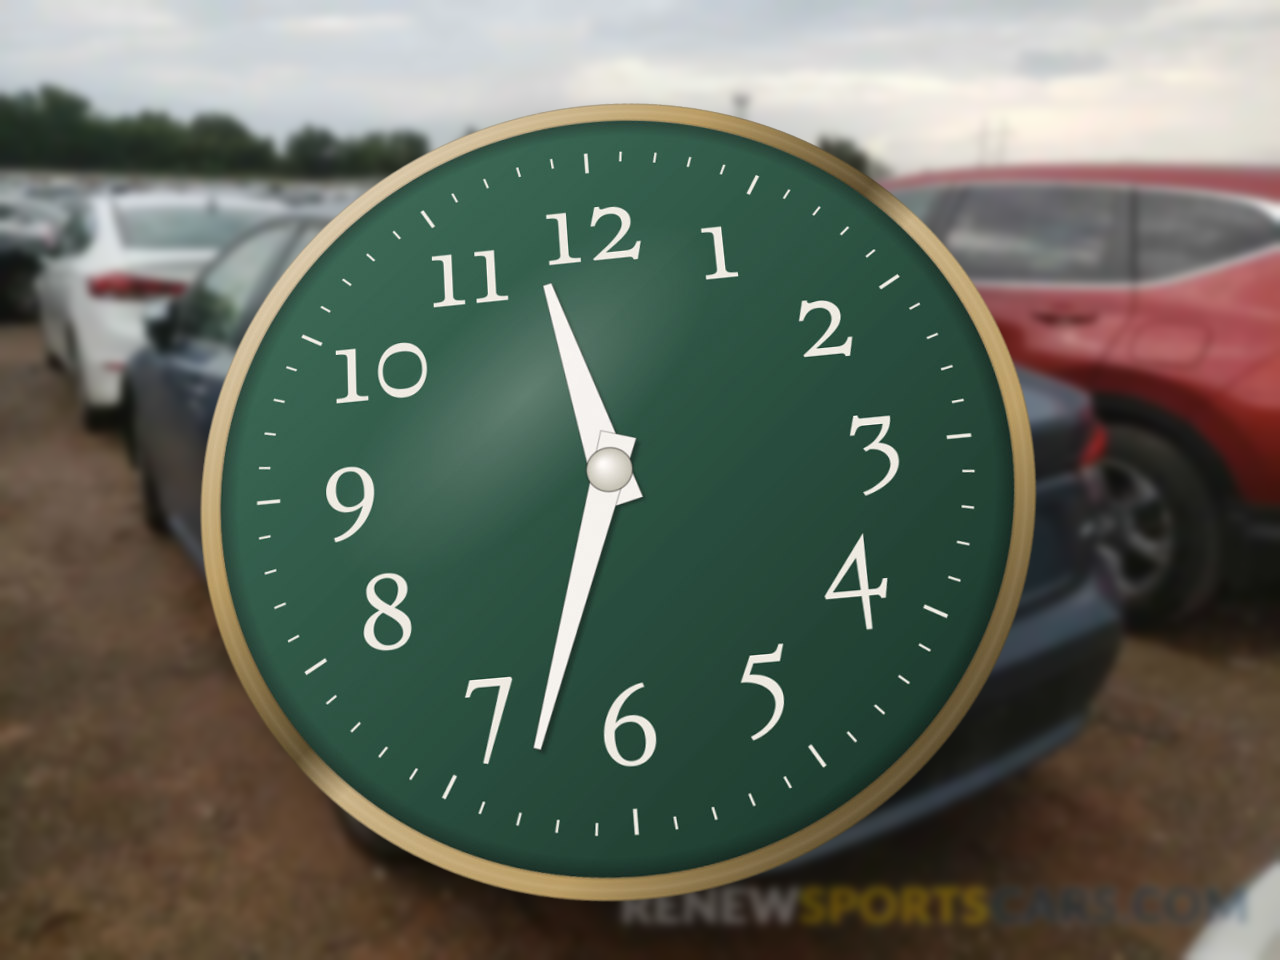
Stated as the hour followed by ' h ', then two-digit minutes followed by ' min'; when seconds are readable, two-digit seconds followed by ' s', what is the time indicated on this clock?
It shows 11 h 33 min
